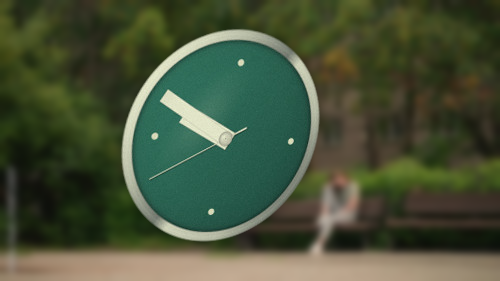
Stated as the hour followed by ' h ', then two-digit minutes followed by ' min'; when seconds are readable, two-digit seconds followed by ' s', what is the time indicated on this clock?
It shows 9 h 49 min 40 s
